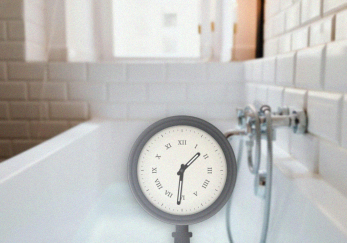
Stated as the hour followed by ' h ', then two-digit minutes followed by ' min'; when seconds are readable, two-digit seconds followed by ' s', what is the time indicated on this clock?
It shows 1 h 31 min
